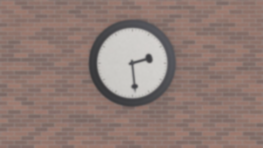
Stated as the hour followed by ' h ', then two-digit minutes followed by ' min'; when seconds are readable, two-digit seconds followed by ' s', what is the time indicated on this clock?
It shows 2 h 29 min
